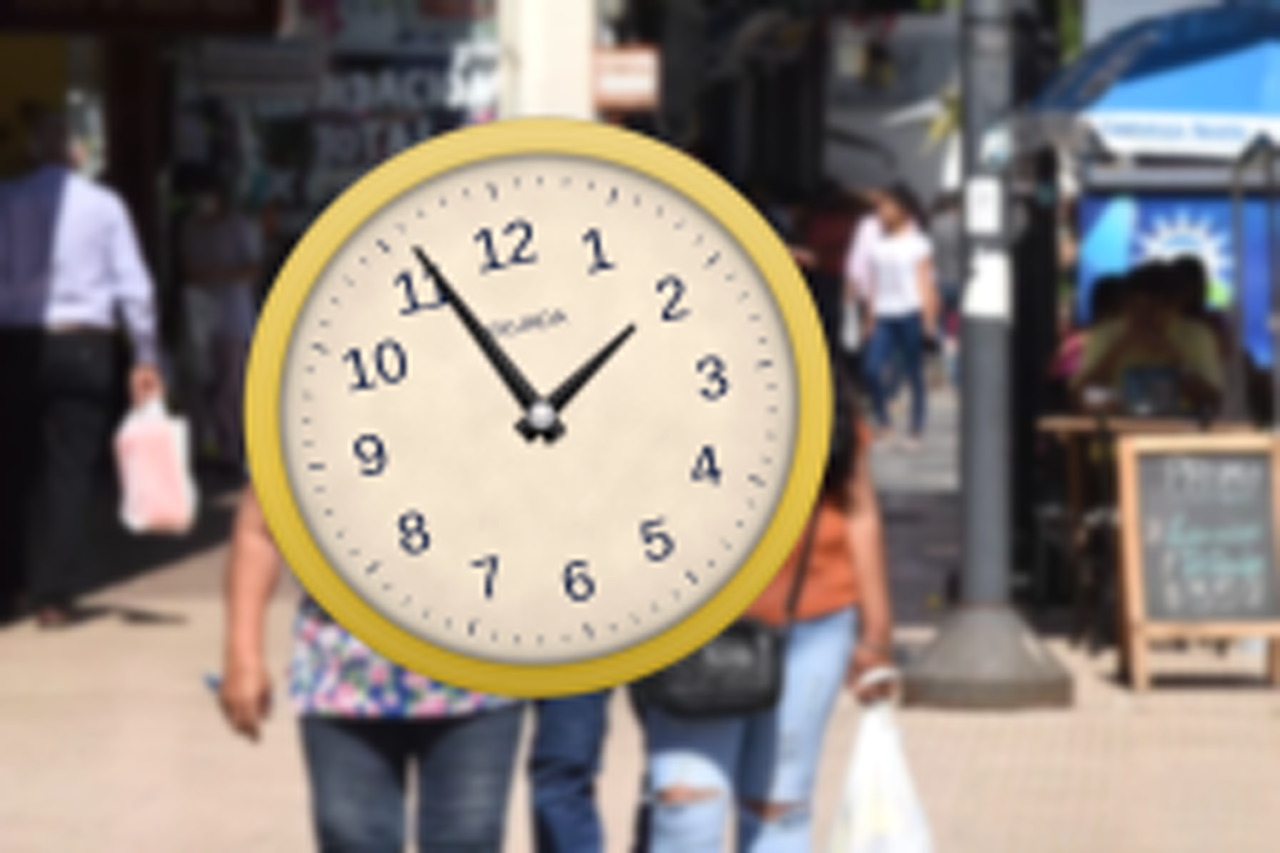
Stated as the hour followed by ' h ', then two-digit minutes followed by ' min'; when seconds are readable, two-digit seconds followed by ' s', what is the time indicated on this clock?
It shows 1 h 56 min
